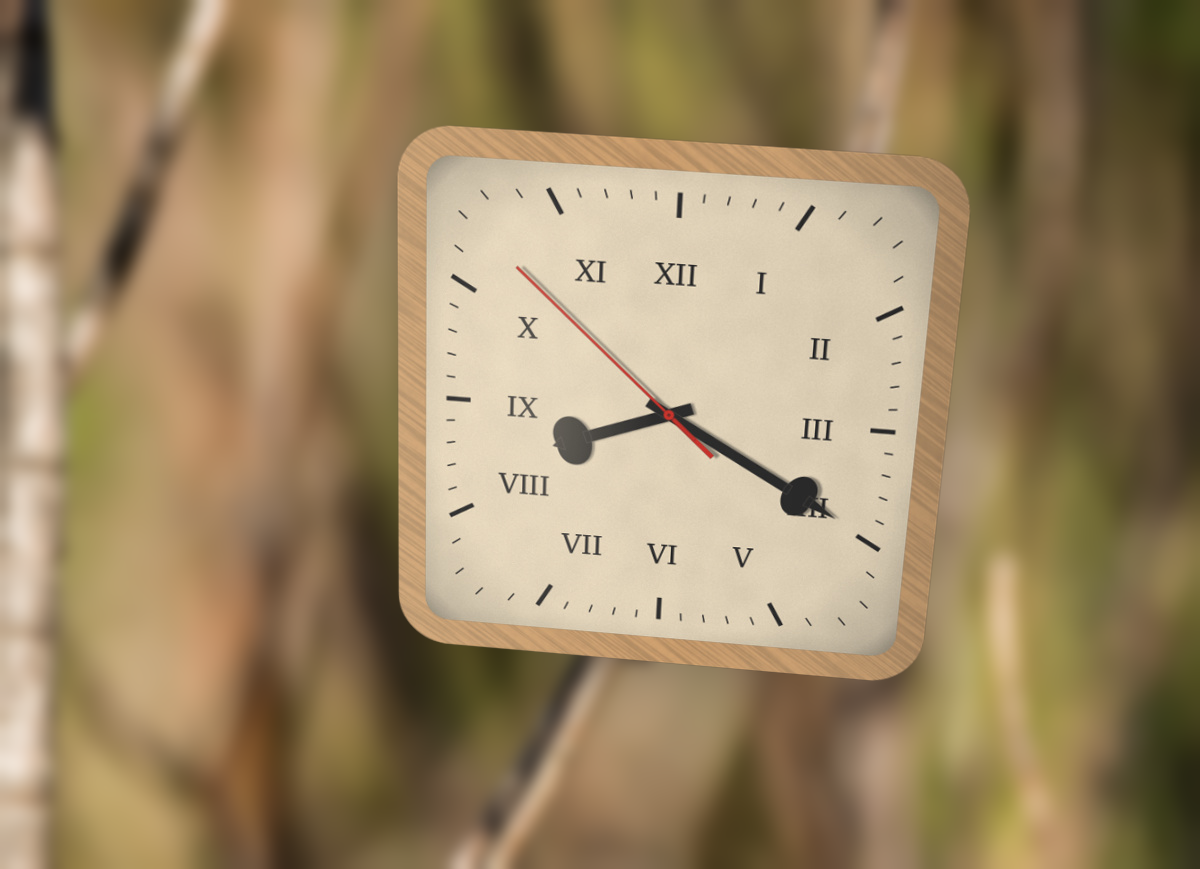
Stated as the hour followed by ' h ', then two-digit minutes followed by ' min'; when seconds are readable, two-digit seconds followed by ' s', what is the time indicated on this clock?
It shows 8 h 19 min 52 s
